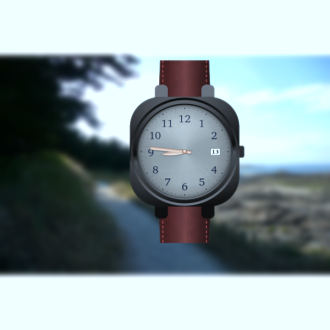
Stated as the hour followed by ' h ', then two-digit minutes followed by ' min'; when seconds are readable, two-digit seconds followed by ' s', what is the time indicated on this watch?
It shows 8 h 46 min
